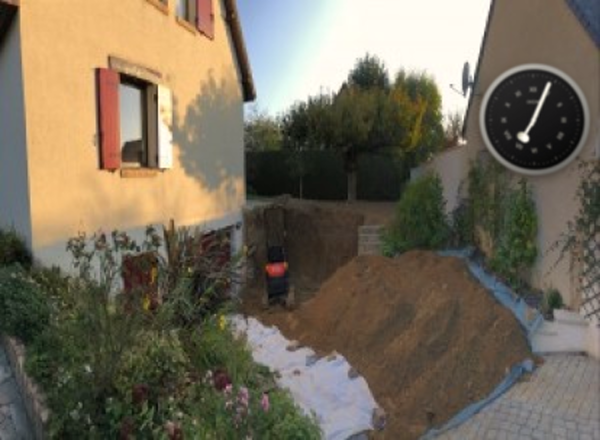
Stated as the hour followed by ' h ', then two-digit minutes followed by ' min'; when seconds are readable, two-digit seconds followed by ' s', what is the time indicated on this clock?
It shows 7 h 04 min
